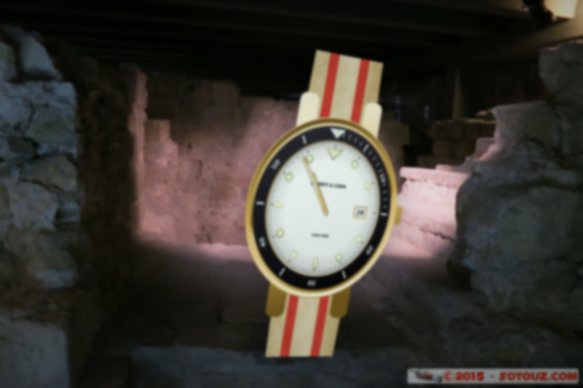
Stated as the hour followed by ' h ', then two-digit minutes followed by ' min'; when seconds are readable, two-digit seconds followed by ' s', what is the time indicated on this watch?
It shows 10 h 54 min
